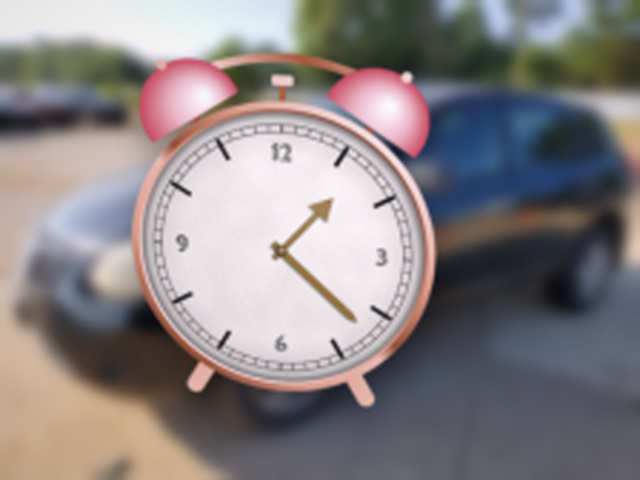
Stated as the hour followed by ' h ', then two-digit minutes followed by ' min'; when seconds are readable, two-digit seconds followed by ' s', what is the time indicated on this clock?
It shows 1 h 22 min
